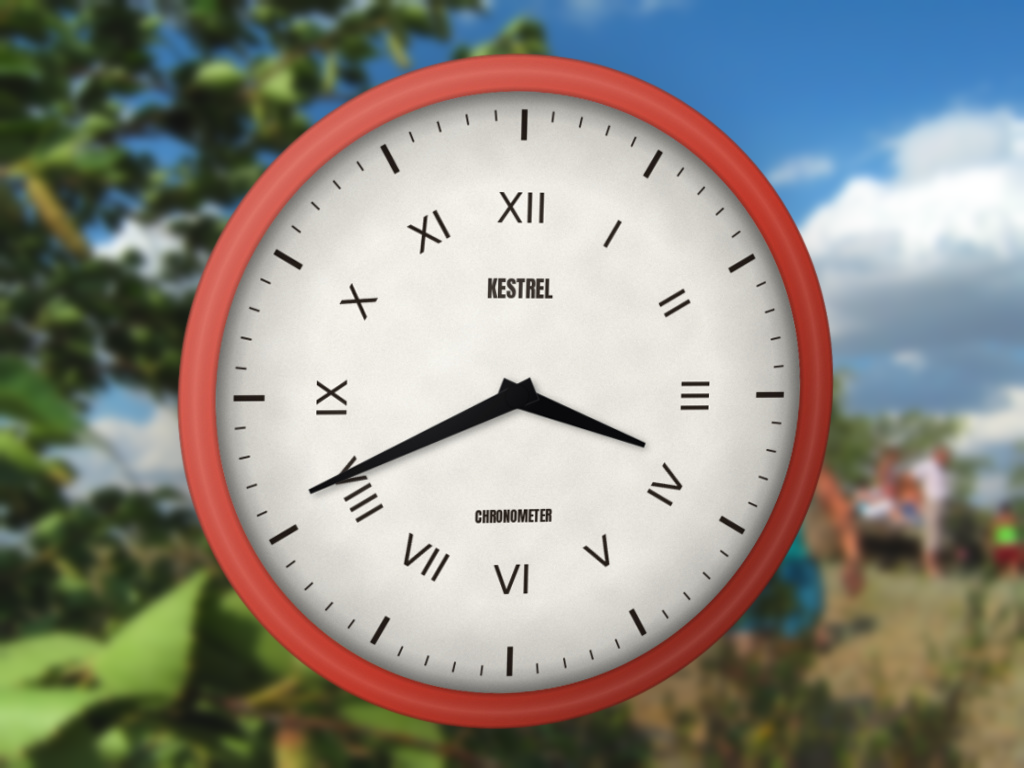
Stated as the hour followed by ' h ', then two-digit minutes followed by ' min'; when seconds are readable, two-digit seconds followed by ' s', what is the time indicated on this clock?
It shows 3 h 41 min
